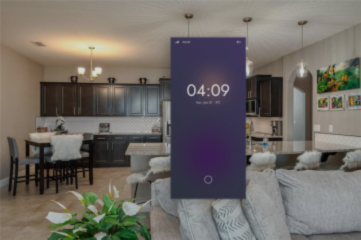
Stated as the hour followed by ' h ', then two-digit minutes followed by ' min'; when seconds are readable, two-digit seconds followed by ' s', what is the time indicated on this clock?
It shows 4 h 09 min
